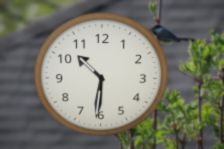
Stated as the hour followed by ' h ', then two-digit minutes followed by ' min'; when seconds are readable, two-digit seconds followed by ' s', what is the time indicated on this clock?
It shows 10 h 31 min
